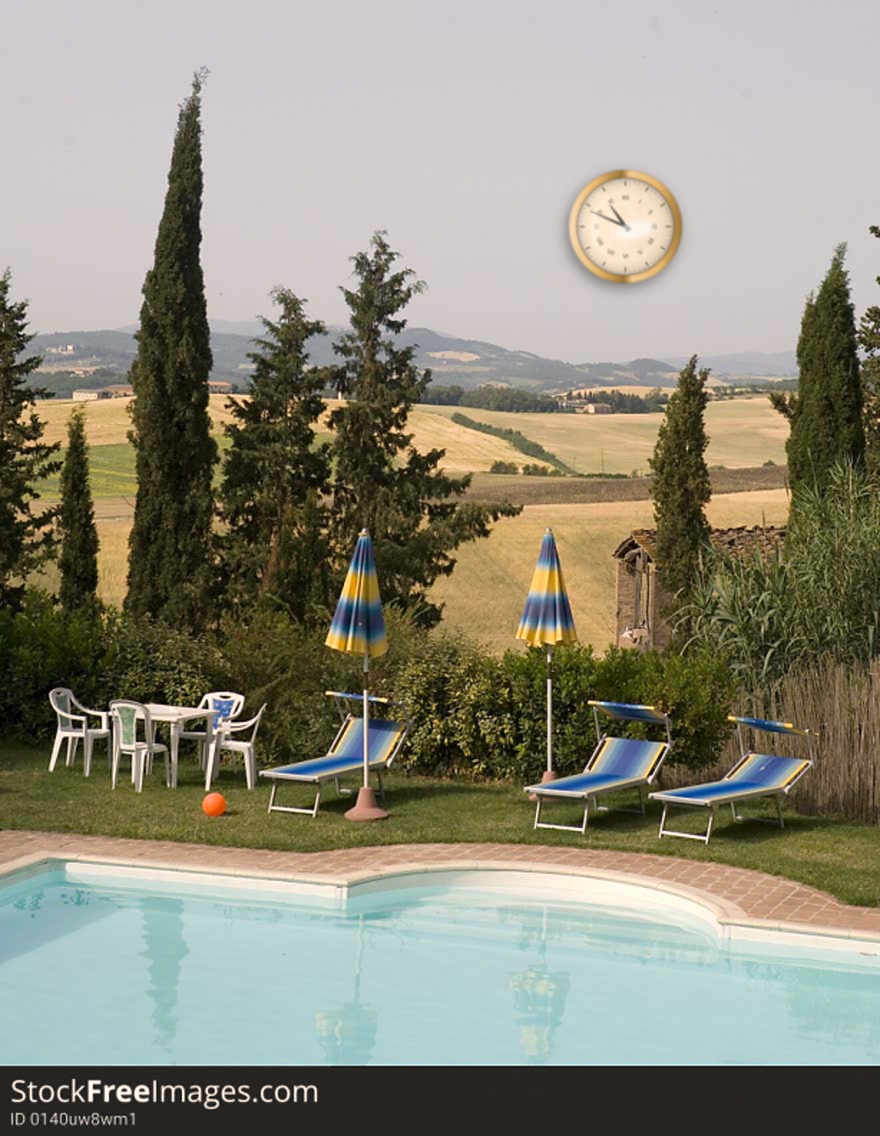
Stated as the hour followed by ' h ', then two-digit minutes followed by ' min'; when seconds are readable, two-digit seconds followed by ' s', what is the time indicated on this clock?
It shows 10 h 49 min
